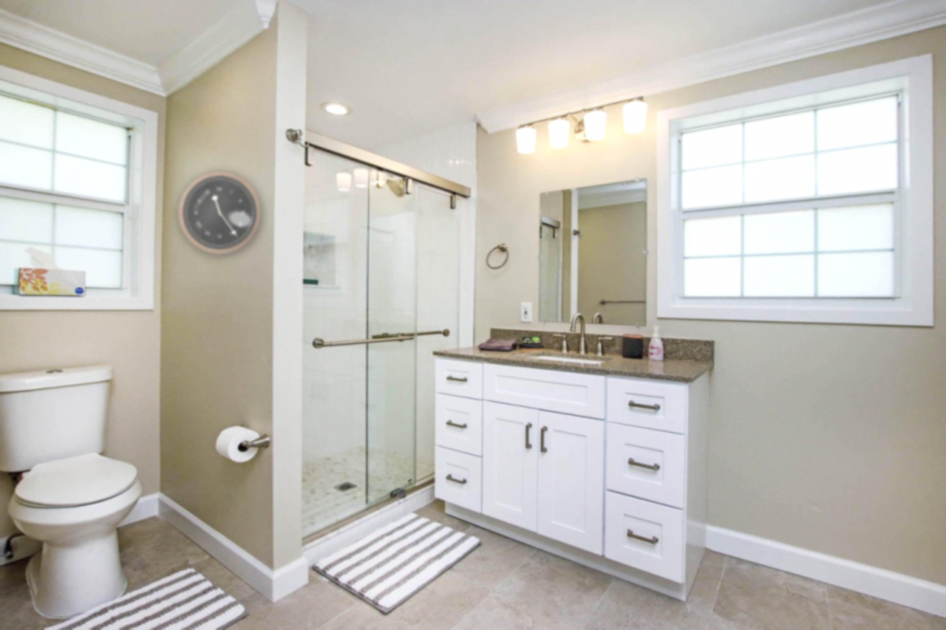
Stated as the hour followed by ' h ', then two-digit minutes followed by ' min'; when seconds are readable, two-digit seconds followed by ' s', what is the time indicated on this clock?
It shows 11 h 24 min
